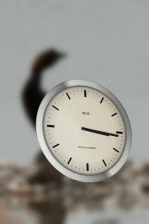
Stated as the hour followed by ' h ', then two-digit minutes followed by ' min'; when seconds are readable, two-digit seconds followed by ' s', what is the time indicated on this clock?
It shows 3 h 16 min
